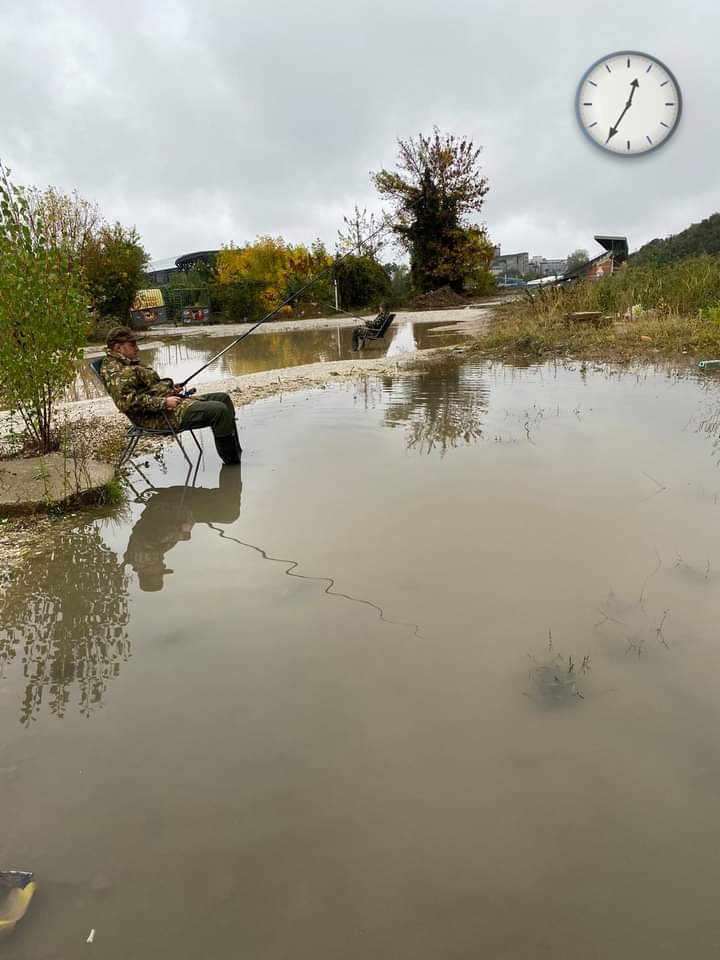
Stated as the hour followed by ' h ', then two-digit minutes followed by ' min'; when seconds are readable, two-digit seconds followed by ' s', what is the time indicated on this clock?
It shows 12 h 35 min
